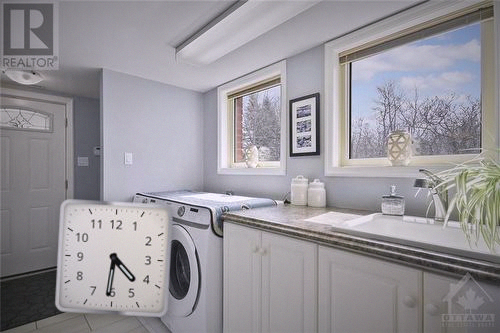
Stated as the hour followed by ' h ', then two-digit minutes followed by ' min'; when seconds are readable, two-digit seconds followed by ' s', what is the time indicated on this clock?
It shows 4 h 31 min
